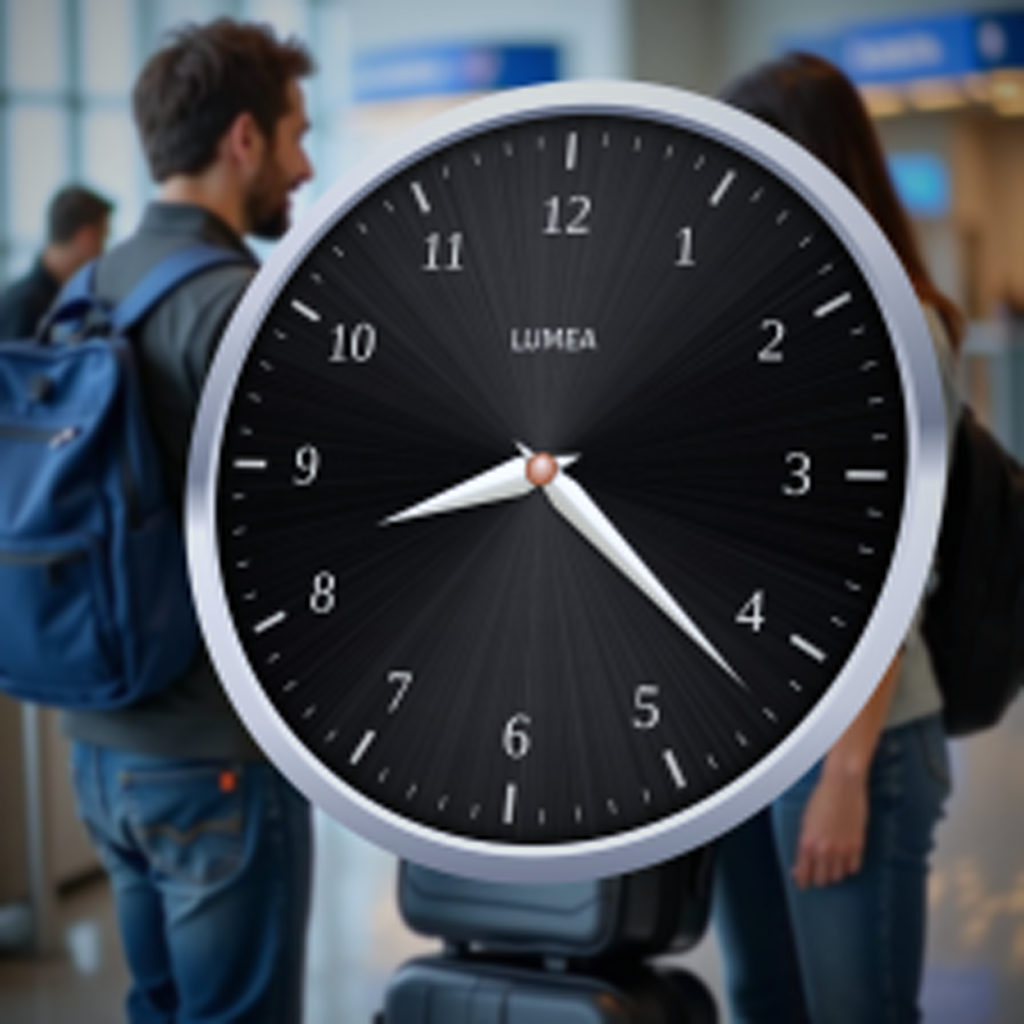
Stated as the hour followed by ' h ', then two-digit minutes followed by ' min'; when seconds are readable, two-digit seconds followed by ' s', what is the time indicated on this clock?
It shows 8 h 22 min
